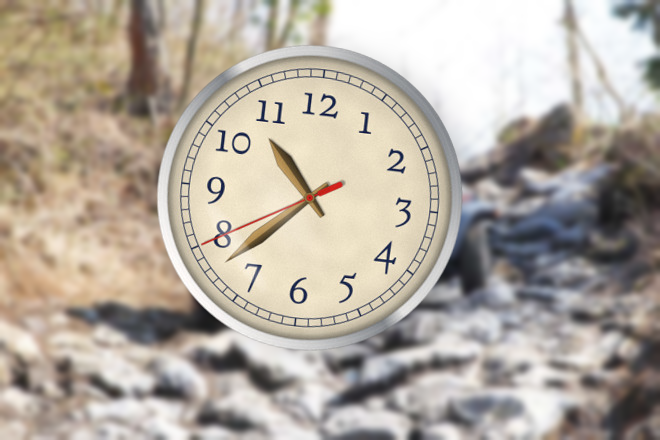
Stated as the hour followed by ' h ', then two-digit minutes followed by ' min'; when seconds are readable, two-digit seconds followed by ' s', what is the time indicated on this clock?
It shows 10 h 37 min 40 s
